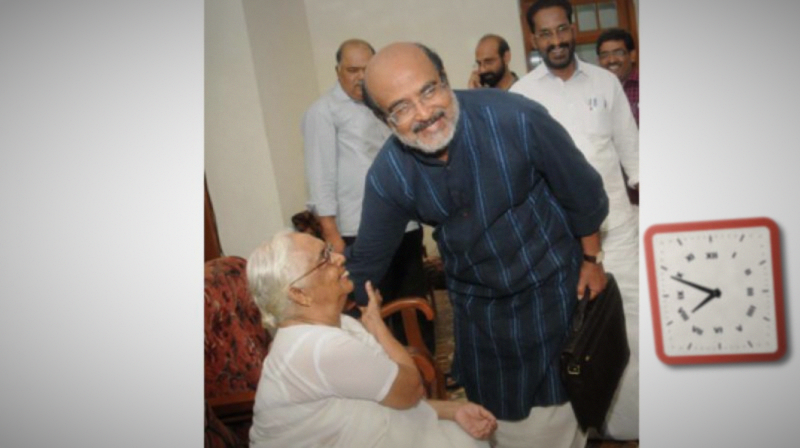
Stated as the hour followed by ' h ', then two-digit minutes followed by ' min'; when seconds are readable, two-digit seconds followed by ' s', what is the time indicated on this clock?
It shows 7 h 49 min
